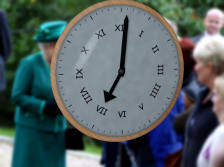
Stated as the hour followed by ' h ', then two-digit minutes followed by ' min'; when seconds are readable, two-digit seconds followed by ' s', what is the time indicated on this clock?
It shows 7 h 01 min
